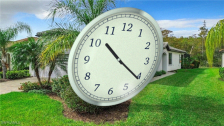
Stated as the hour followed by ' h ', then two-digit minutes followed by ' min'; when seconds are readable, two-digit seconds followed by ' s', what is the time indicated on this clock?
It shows 10 h 21 min
